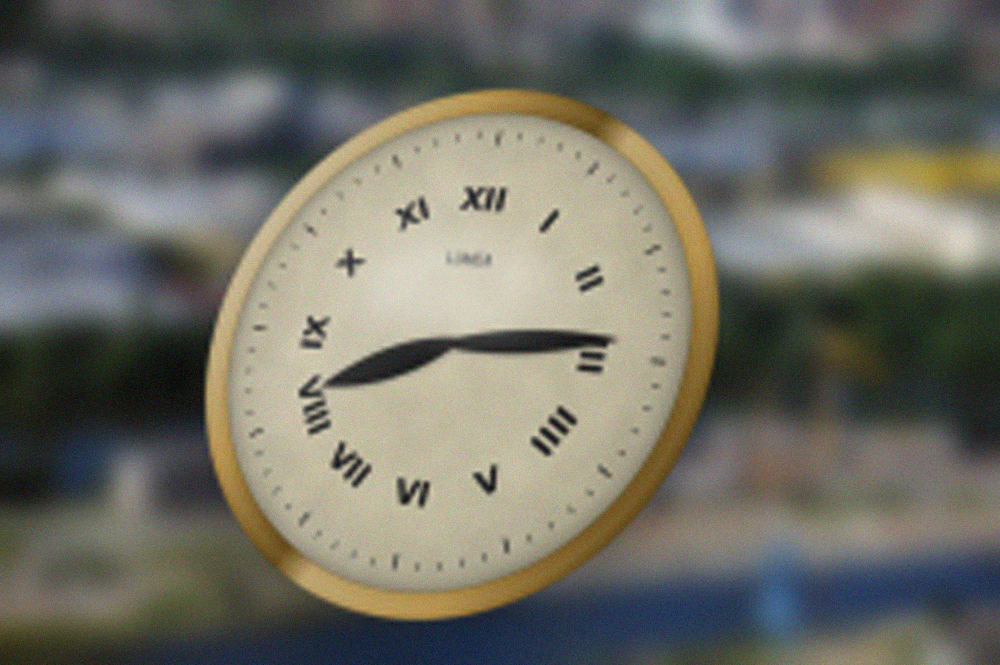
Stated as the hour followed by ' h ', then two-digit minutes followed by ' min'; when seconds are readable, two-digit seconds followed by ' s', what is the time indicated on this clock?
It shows 8 h 14 min
